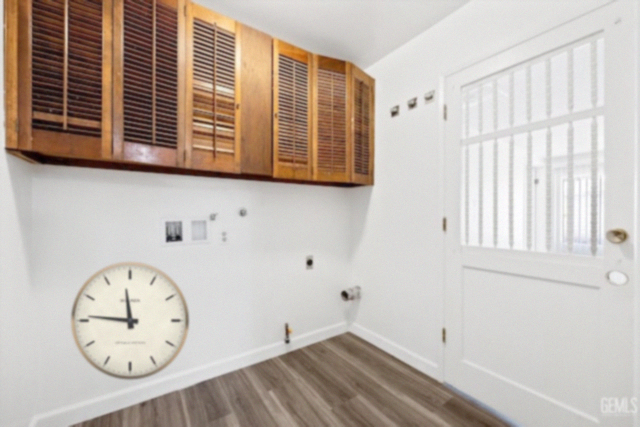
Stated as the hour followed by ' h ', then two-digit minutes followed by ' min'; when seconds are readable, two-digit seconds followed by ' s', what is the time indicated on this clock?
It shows 11 h 46 min
